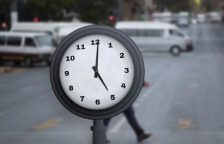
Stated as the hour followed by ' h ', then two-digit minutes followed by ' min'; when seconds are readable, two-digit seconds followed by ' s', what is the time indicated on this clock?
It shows 5 h 01 min
